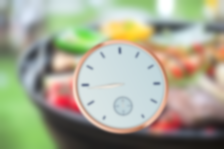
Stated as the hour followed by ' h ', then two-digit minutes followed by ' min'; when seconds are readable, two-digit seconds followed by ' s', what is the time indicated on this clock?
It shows 8 h 44 min
